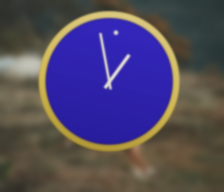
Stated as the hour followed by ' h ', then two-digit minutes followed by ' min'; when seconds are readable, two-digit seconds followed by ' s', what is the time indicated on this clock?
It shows 12 h 57 min
